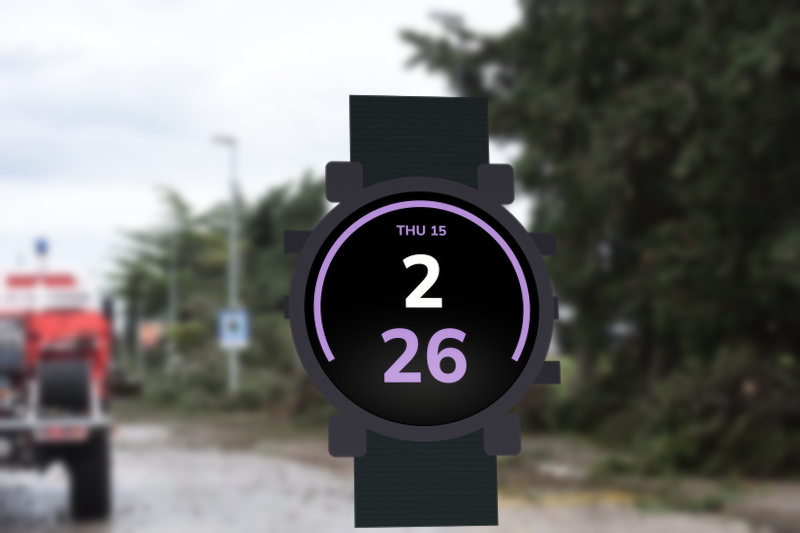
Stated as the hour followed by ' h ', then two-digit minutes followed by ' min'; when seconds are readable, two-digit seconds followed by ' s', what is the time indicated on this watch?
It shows 2 h 26 min
